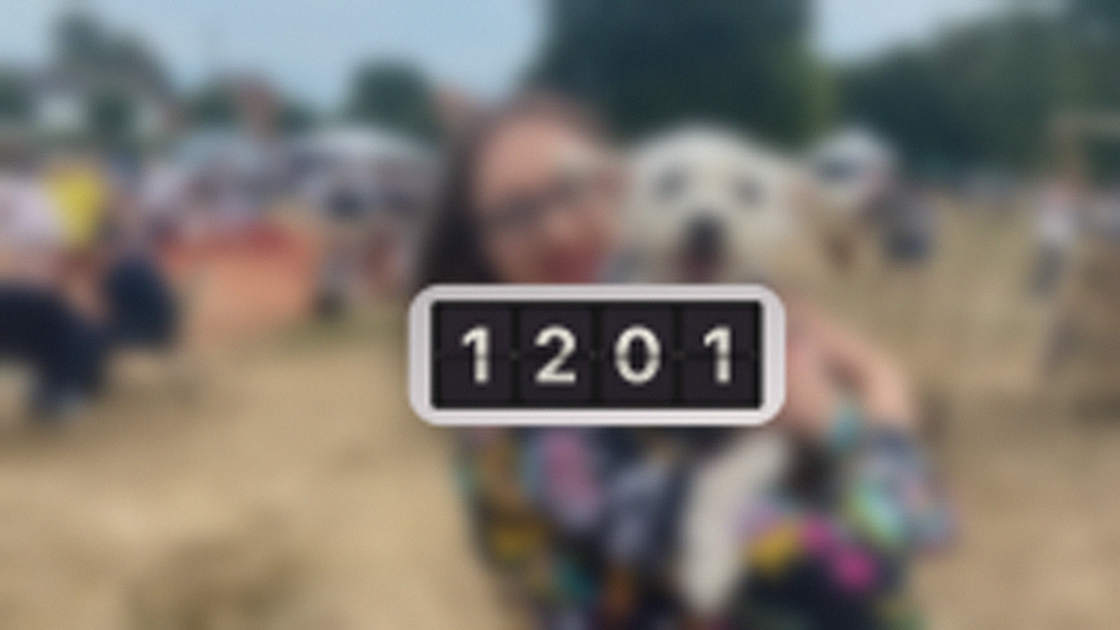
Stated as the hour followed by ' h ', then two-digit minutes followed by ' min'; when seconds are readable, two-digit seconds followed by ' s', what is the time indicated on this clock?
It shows 12 h 01 min
